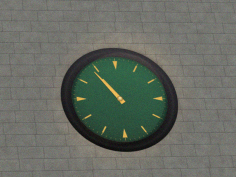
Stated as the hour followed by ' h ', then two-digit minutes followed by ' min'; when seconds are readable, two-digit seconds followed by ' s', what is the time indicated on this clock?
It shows 10 h 54 min
